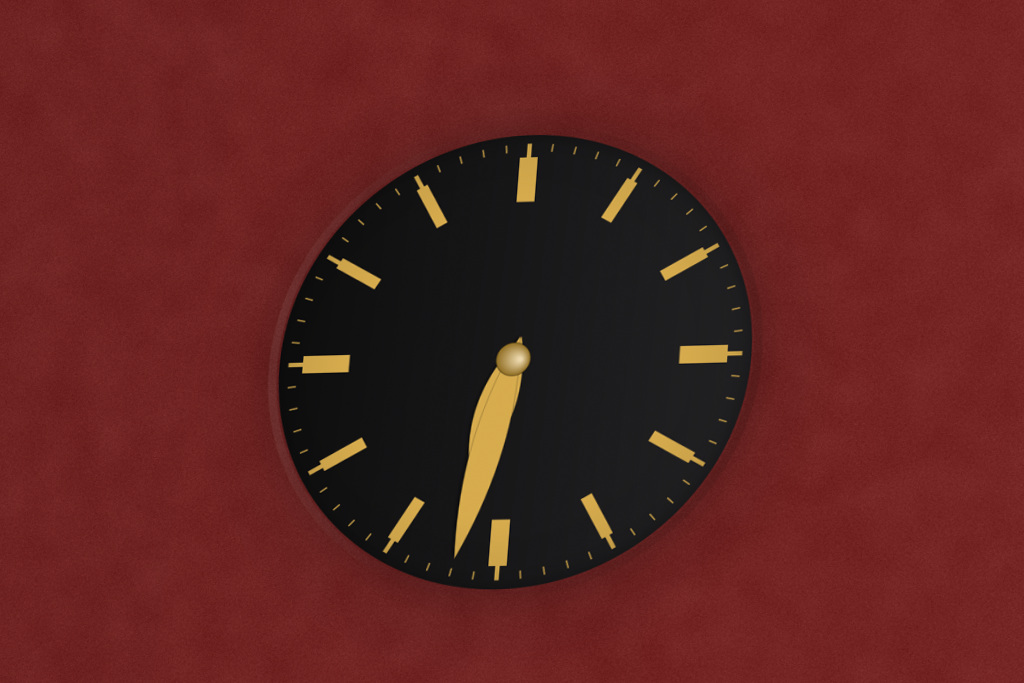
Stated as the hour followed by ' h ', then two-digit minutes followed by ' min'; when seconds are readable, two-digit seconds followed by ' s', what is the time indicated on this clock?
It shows 6 h 32 min
